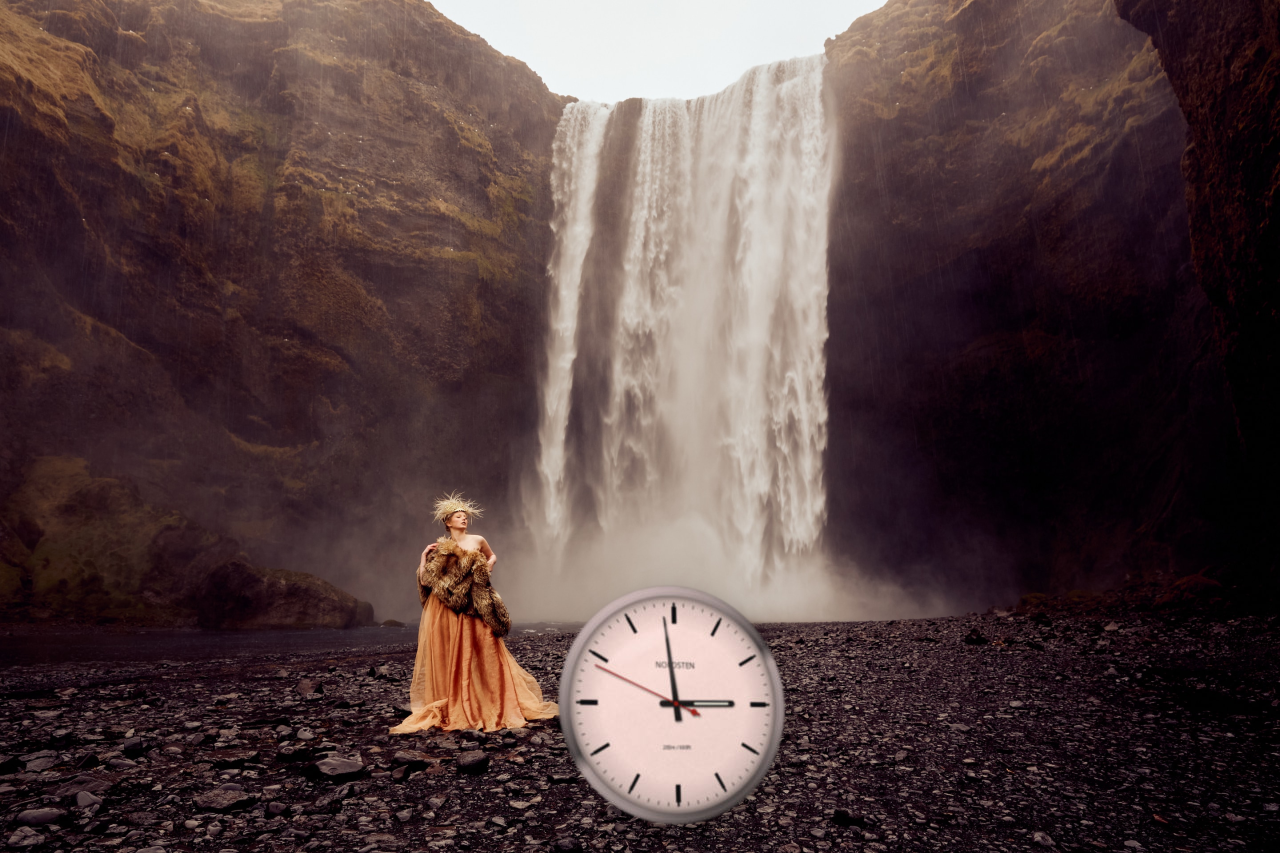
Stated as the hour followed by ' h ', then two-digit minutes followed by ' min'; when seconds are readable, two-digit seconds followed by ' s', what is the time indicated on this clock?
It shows 2 h 58 min 49 s
